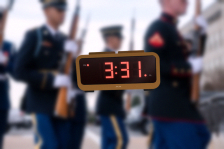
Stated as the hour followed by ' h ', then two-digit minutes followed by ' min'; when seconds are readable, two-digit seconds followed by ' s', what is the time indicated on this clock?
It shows 3 h 31 min
